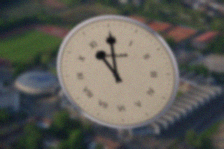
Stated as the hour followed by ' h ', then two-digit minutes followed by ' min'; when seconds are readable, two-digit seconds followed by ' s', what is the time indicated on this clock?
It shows 11 h 00 min
